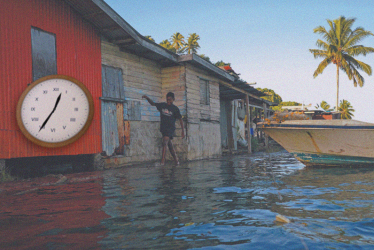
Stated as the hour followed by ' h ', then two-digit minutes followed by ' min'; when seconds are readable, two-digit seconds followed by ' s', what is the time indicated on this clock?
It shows 12 h 35 min
